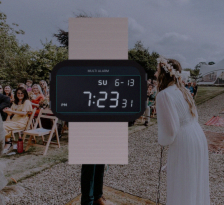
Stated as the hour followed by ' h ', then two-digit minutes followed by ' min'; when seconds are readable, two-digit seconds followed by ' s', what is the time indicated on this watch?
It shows 7 h 23 min
